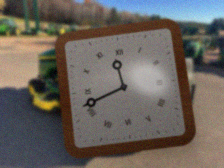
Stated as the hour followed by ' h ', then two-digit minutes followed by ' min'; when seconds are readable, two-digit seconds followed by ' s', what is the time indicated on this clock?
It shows 11 h 42 min
